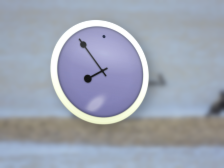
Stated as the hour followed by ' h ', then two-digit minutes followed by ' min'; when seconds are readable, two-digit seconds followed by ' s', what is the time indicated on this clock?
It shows 7 h 53 min
